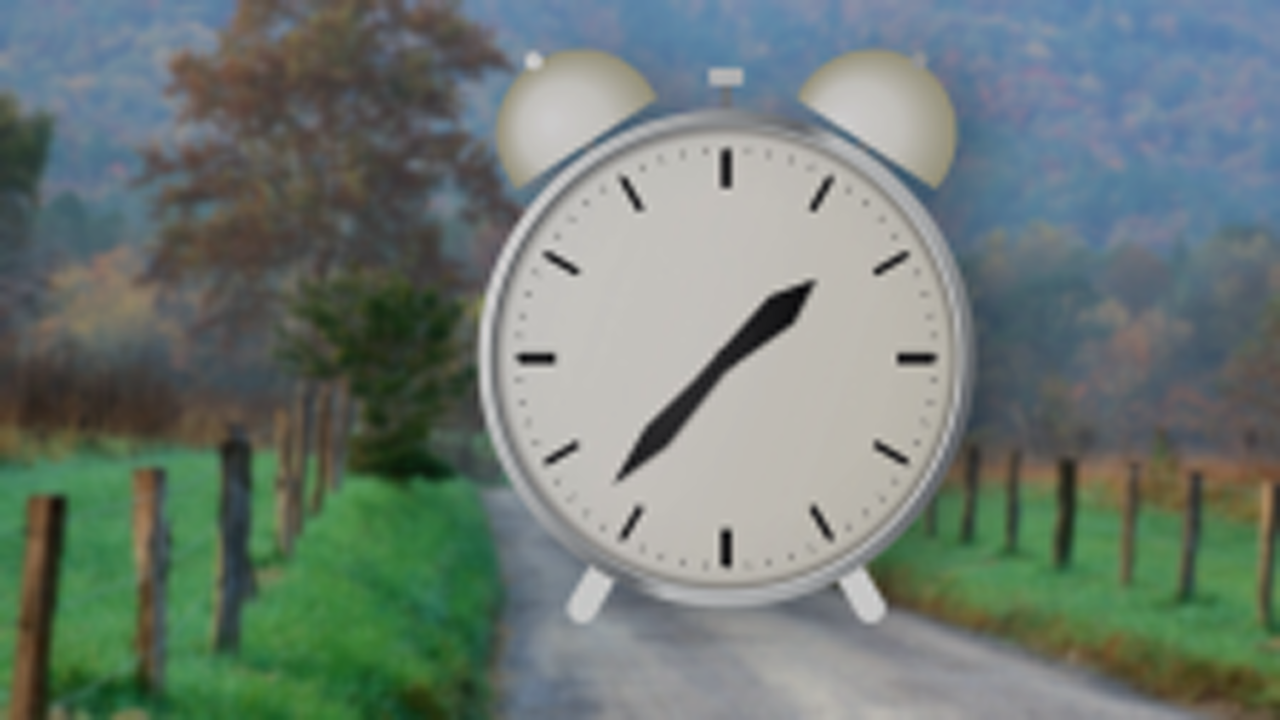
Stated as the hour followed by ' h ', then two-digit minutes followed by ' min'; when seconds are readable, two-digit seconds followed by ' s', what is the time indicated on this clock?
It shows 1 h 37 min
